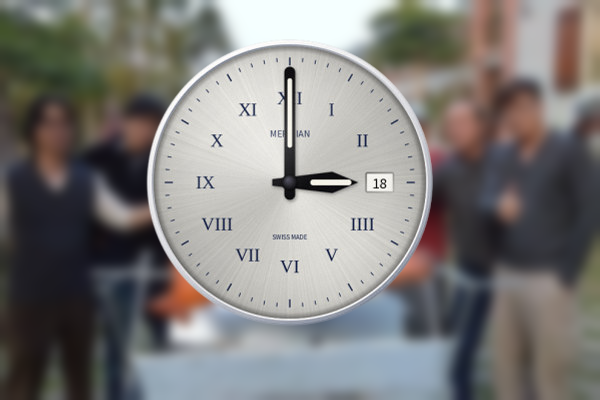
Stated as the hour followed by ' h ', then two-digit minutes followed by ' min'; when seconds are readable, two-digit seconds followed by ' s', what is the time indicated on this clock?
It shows 3 h 00 min
